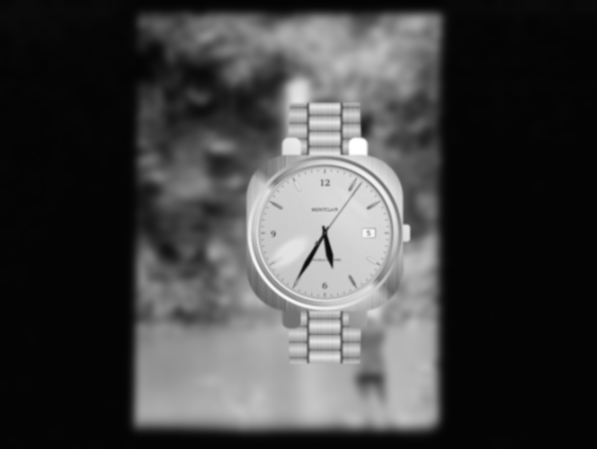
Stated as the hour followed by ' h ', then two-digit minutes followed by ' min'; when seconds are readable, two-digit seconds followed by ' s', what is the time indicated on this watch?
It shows 5 h 35 min 06 s
